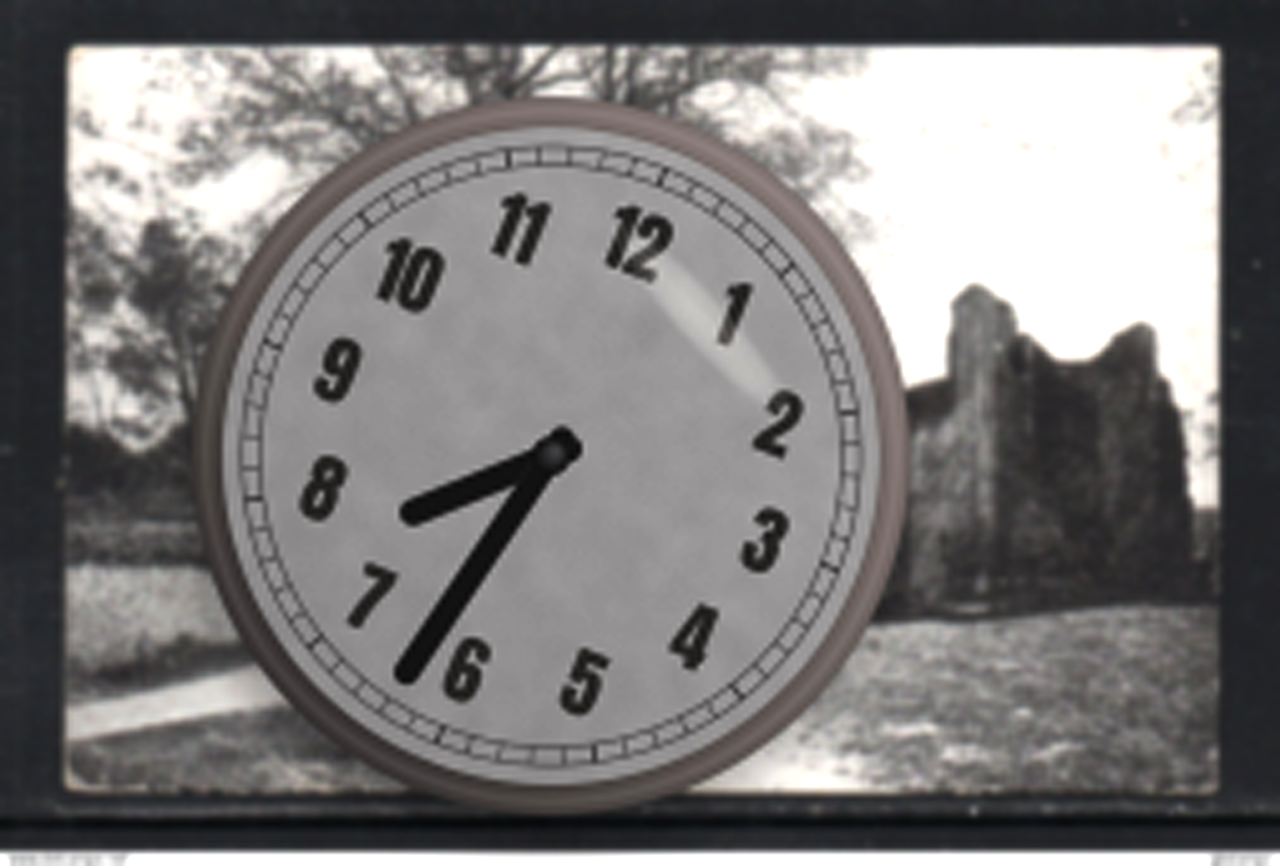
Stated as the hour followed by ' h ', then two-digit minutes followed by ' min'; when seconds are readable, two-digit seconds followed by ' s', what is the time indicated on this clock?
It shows 7 h 32 min
